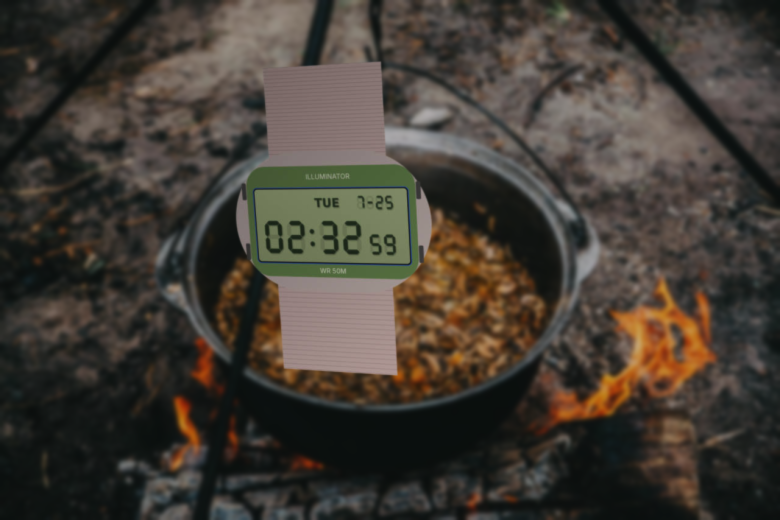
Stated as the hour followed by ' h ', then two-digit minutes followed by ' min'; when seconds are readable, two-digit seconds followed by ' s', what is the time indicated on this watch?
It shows 2 h 32 min 59 s
